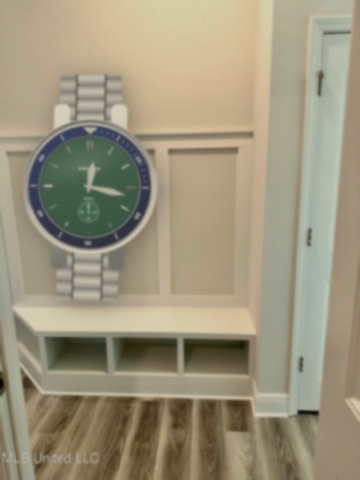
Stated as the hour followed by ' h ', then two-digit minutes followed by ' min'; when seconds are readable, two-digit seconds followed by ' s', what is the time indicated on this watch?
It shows 12 h 17 min
